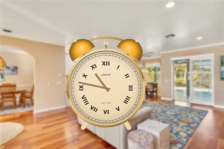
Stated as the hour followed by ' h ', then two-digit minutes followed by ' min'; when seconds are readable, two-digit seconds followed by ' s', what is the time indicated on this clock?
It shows 10 h 47 min
